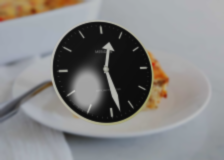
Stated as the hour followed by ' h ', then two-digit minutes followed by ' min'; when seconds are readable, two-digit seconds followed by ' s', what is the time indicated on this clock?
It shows 12 h 28 min
